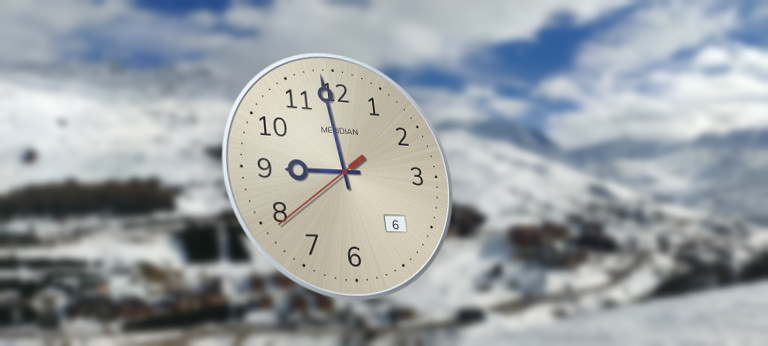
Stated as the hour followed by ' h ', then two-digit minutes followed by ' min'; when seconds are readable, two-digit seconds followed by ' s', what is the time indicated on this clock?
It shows 8 h 58 min 39 s
